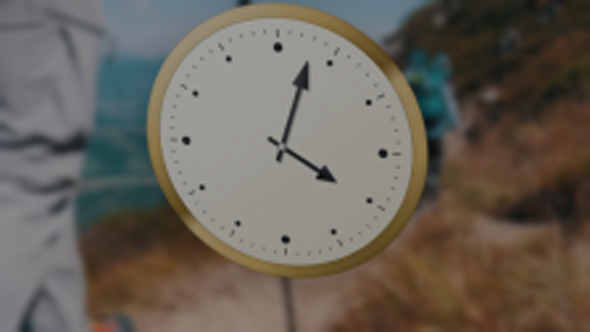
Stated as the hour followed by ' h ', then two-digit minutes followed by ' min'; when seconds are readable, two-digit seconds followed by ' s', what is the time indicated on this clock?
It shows 4 h 03 min
